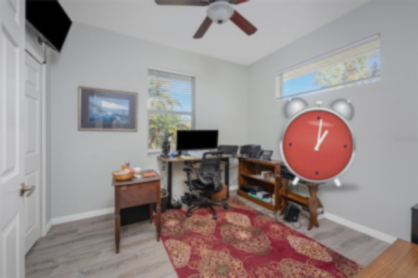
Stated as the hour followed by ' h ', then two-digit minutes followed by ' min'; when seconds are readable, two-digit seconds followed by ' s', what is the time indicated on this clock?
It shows 1 h 01 min
